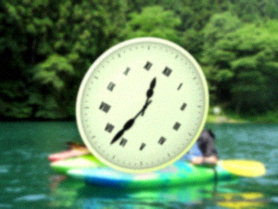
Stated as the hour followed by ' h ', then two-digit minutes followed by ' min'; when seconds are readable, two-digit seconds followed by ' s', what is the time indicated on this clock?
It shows 11 h 32 min
